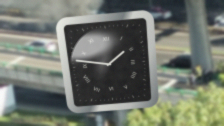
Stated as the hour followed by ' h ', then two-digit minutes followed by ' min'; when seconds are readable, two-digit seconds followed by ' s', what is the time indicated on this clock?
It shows 1 h 47 min
